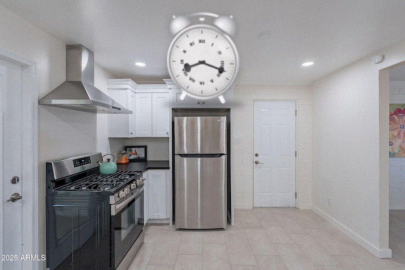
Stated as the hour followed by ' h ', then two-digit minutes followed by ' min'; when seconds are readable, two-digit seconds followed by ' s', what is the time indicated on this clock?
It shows 8 h 18 min
